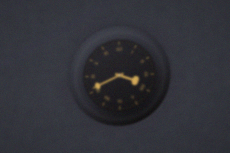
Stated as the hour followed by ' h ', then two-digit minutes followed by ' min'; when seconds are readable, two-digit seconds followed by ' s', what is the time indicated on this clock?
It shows 3 h 41 min
